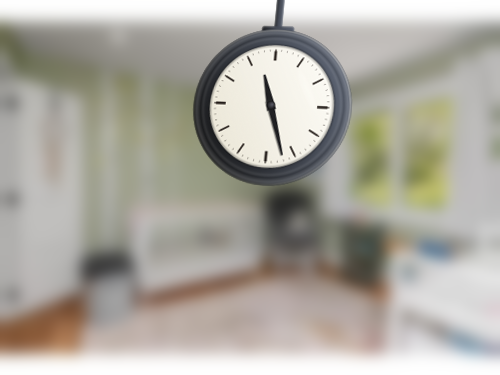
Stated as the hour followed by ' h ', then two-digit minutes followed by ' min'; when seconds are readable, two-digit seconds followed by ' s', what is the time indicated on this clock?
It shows 11 h 27 min
